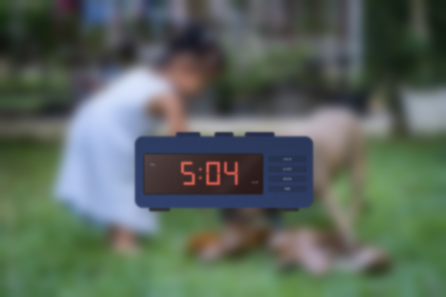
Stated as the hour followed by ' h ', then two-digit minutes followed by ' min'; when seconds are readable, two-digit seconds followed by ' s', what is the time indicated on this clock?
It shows 5 h 04 min
